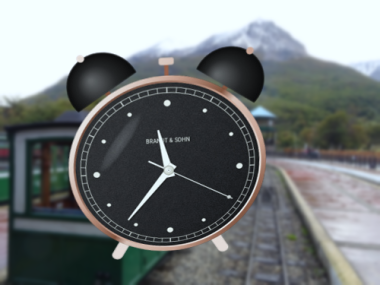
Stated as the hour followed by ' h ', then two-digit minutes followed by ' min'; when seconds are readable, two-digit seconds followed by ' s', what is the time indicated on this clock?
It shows 11 h 36 min 20 s
